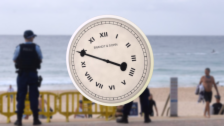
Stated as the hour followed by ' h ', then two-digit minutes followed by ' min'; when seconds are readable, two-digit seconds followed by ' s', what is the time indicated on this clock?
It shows 3 h 49 min
